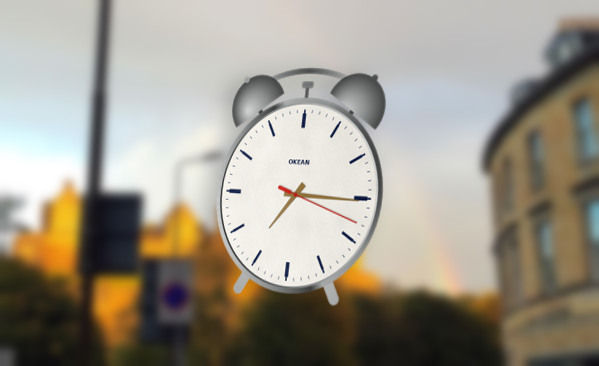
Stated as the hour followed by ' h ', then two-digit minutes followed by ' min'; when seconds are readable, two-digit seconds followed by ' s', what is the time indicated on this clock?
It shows 7 h 15 min 18 s
